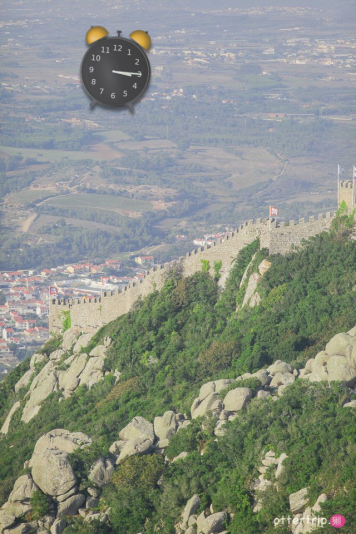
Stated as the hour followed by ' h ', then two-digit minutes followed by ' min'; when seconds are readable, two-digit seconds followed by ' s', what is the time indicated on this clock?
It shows 3 h 15 min
